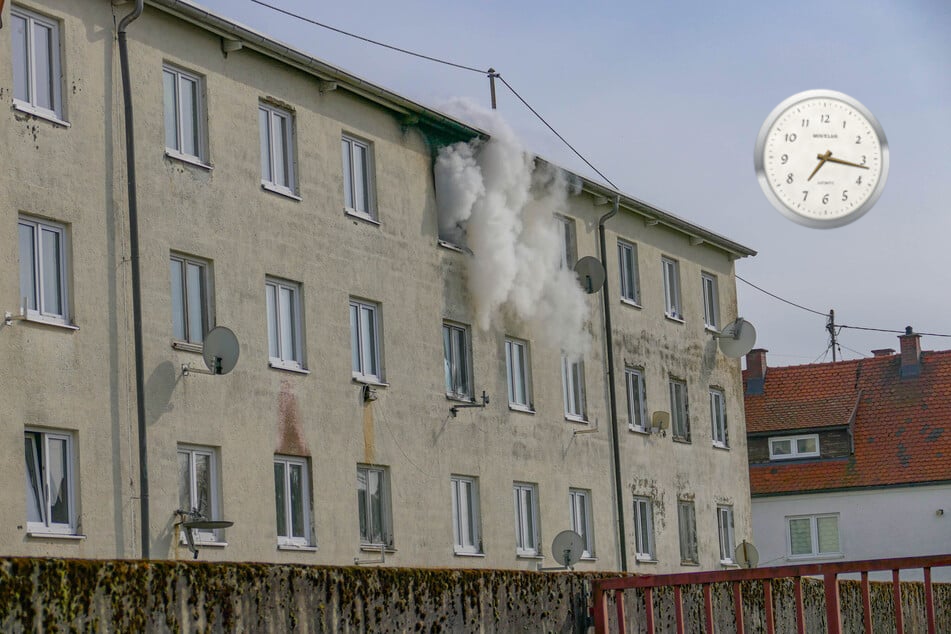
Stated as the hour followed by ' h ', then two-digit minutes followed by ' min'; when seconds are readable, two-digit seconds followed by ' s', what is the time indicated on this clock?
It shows 7 h 17 min
